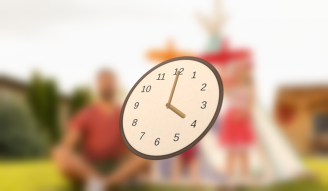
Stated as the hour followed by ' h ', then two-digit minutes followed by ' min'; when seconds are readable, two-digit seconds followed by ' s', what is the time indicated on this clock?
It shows 4 h 00 min
